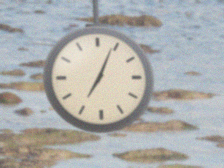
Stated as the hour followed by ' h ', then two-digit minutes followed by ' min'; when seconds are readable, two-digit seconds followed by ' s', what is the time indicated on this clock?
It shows 7 h 04 min
